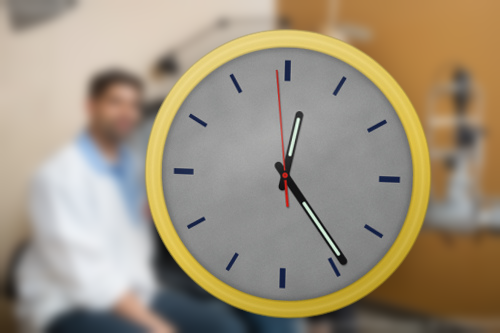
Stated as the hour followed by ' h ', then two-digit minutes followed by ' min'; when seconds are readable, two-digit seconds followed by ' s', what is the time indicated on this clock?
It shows 12 h 23 min 59 s
